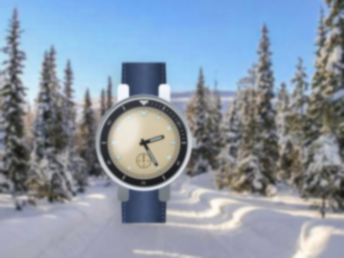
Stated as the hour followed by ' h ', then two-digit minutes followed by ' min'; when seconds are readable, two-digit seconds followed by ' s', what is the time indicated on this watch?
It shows 2 h 25 min
